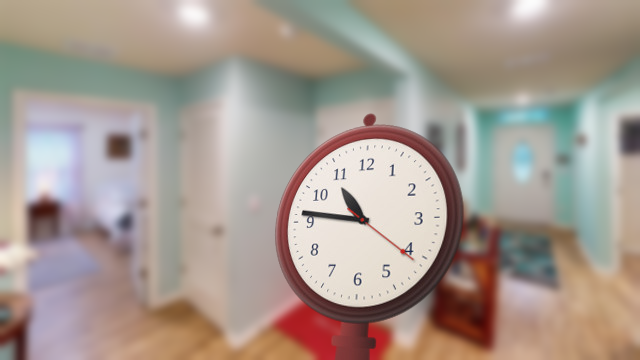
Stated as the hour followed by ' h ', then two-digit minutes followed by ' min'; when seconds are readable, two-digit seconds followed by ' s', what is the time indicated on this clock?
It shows 10 h 46 min 21 s
